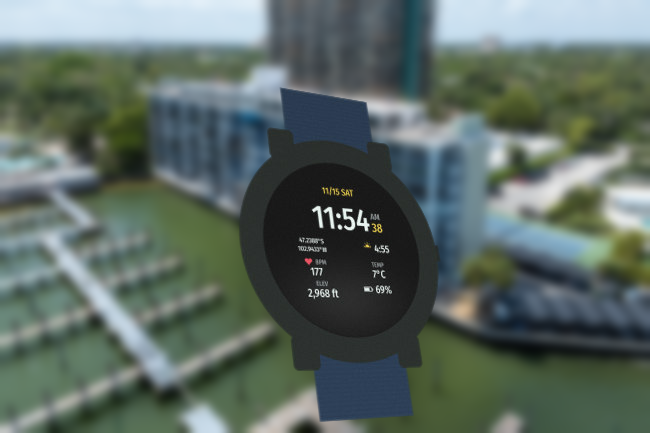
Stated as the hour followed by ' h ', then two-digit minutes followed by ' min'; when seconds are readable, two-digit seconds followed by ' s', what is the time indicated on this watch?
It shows 11 h 54 min 38 s
